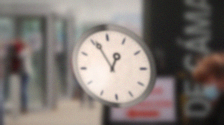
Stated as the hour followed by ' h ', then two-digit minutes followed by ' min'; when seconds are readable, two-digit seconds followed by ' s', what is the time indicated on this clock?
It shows 12 h 56 min
